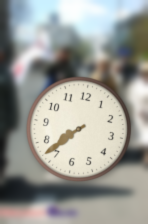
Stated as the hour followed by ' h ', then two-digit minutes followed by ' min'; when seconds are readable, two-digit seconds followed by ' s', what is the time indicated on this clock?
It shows 7 h 37 min
